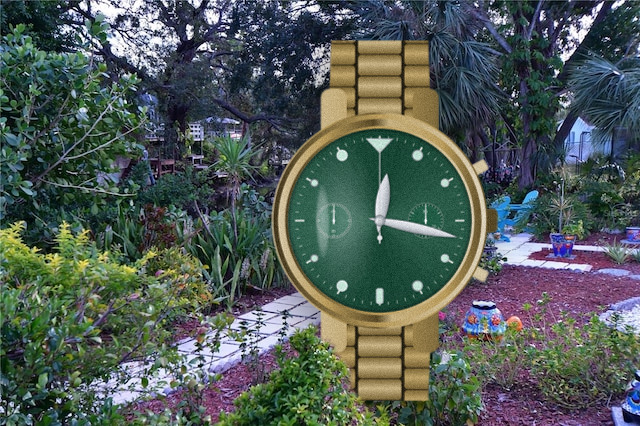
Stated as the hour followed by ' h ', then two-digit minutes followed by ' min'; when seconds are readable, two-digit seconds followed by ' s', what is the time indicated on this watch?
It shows 12 h 17 min
